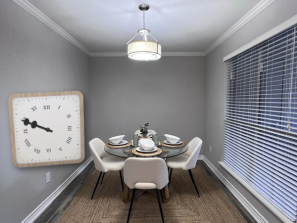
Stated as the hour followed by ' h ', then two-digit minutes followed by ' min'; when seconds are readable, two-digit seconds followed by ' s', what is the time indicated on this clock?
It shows 9 h 49 min
